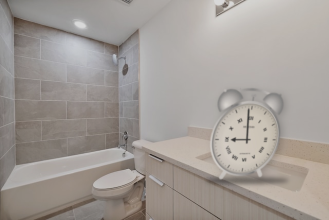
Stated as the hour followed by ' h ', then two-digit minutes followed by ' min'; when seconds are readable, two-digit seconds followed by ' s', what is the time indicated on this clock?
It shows 8 h 59 min
